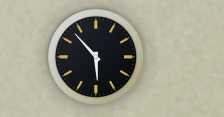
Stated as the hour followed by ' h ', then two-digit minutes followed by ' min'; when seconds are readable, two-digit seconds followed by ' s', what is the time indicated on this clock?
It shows 5 h 53 min
